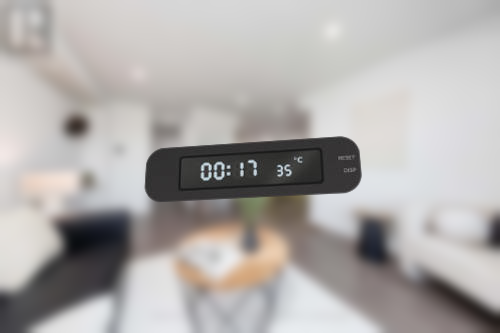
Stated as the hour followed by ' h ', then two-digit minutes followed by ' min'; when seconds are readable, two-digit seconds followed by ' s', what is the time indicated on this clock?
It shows 0 h 17 min
